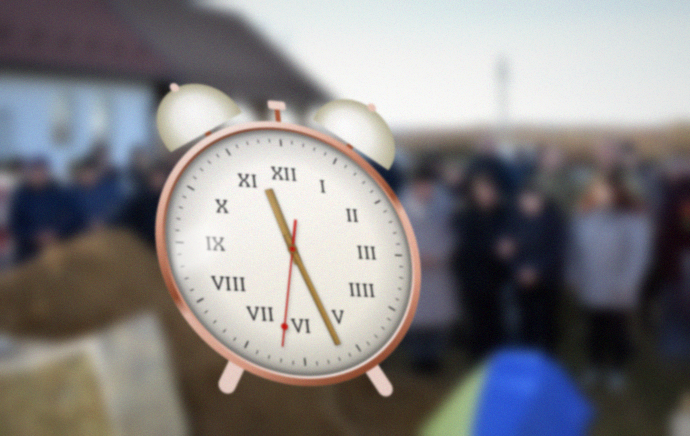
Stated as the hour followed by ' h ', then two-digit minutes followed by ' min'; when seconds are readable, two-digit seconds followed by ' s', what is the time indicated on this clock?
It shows 11 h 26 min 32 s
